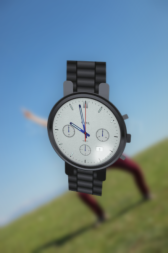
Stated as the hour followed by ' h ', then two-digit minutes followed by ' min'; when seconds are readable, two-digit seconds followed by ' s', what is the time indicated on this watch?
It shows 9 h 58 min
